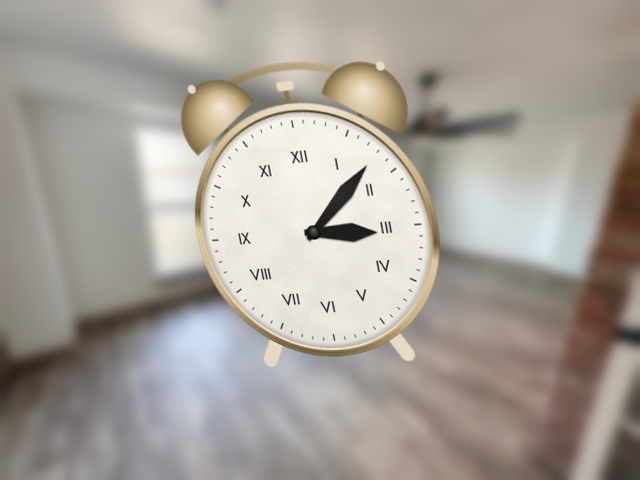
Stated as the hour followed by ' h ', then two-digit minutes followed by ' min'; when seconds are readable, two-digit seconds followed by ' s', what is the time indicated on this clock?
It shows 3 h 08 min
